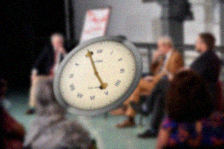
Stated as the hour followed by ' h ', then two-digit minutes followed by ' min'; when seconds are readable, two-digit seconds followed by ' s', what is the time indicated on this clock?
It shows 4 h 56 min
